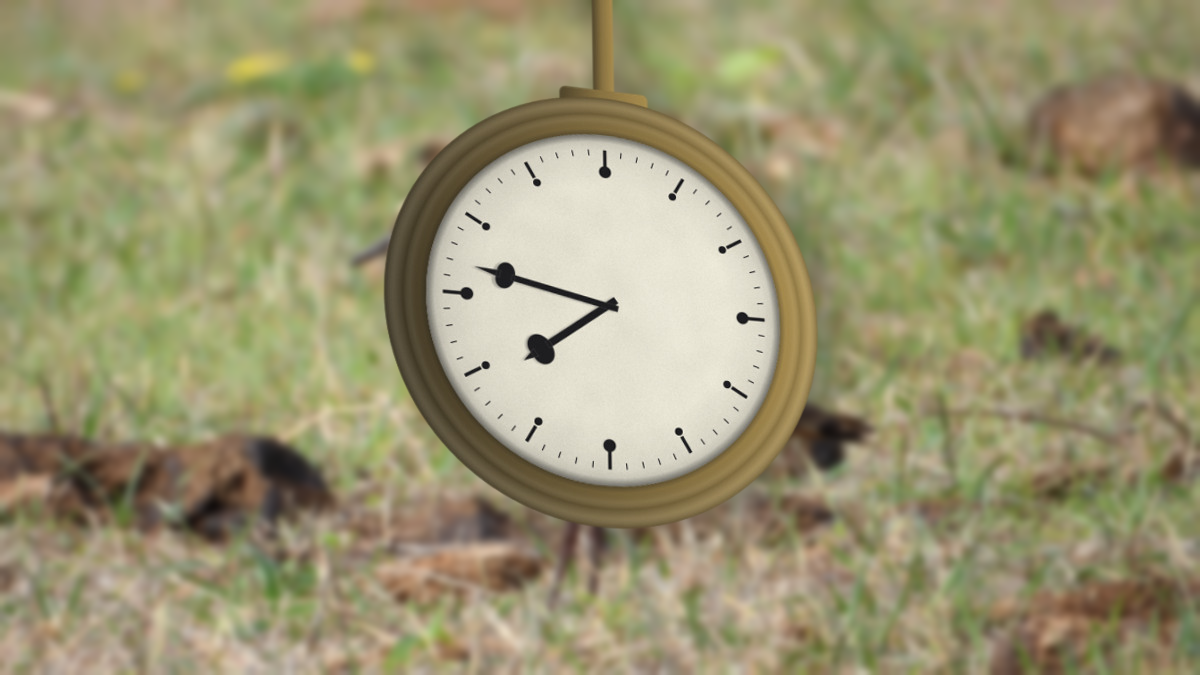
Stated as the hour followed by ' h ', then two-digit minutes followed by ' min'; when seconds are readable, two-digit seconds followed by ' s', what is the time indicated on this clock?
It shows 7 h 47 min
